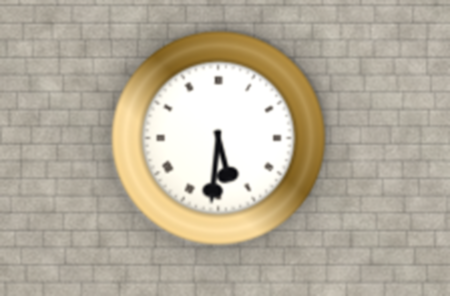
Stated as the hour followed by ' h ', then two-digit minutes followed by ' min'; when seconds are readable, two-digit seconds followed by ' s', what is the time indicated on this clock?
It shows 5 h 31 min
